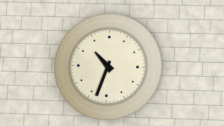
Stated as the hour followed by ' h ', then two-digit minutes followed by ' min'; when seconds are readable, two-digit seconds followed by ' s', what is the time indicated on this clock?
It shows 10 h 33 min
